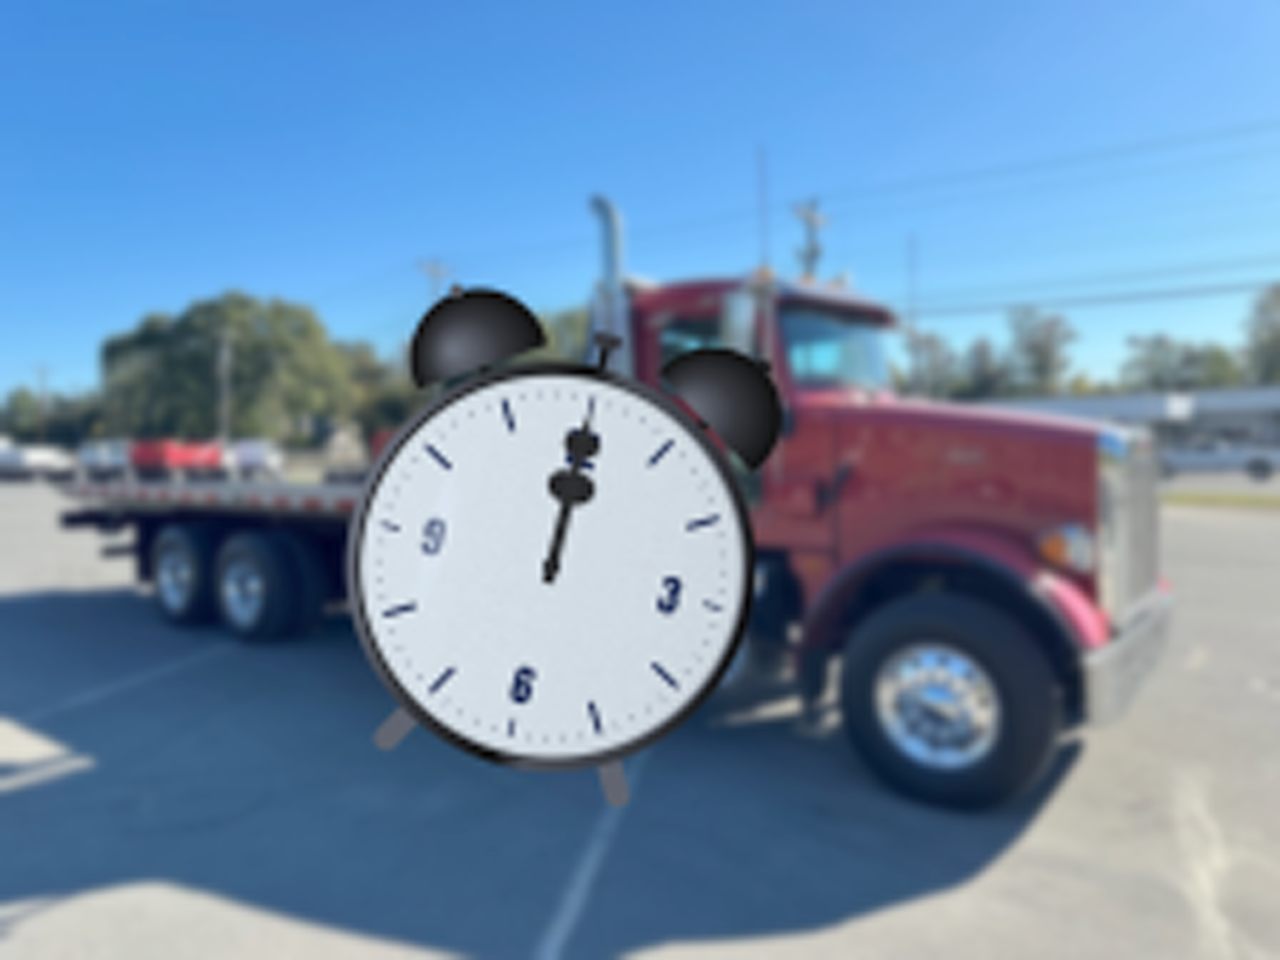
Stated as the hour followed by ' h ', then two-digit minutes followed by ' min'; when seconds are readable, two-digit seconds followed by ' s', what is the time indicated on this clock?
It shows 12 h 00 min
